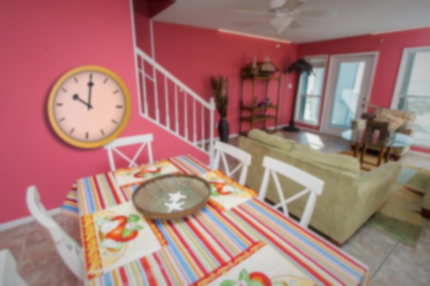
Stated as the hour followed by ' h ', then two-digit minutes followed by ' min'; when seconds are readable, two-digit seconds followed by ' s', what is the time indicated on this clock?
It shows 10 h 00 min
